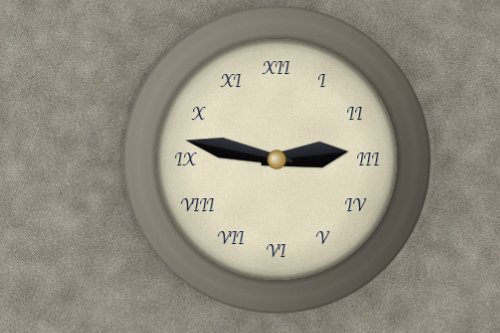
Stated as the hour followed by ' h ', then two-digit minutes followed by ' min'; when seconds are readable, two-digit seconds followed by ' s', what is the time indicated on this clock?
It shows 2 h 47 min
